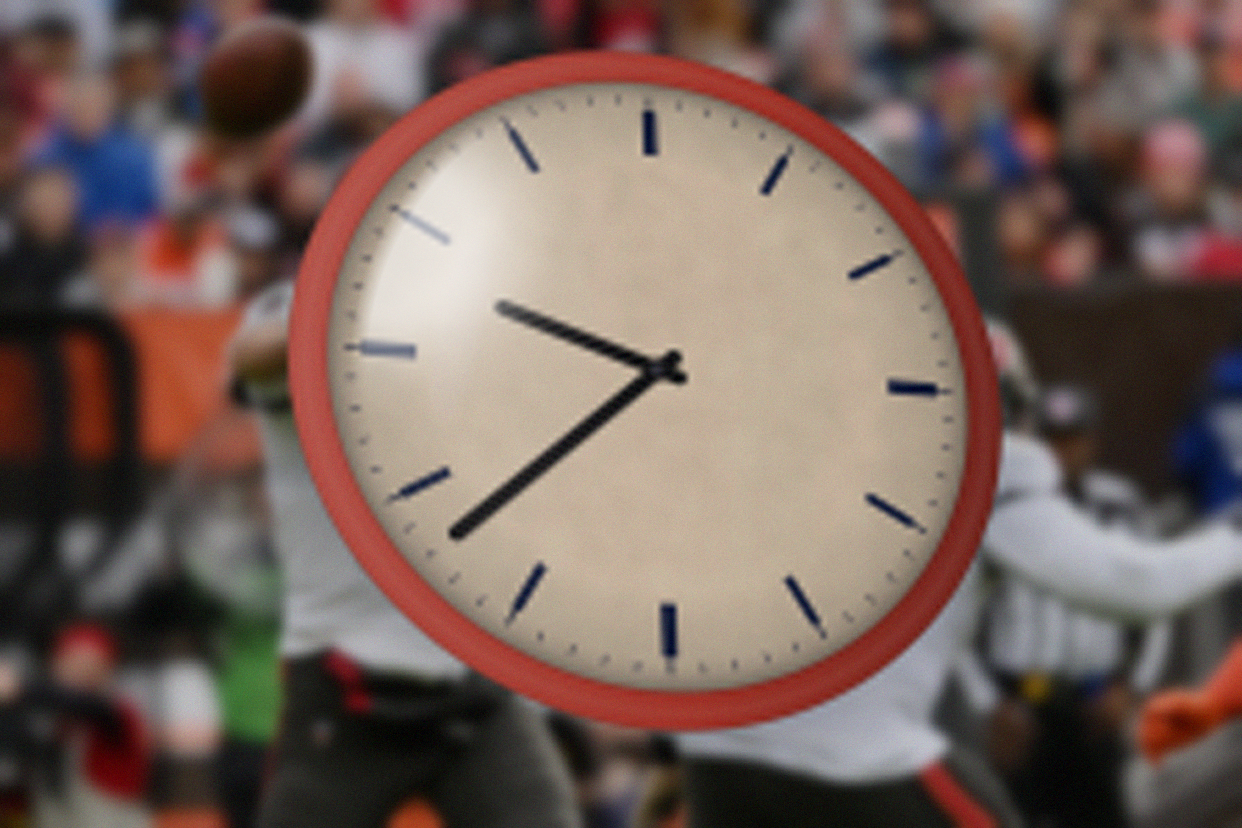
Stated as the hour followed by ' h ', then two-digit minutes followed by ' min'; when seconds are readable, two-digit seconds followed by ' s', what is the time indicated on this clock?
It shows 9 h 38 min
